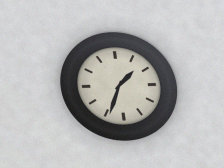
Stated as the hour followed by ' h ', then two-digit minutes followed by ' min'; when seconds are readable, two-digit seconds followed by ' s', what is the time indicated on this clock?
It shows 1 h 34 min
